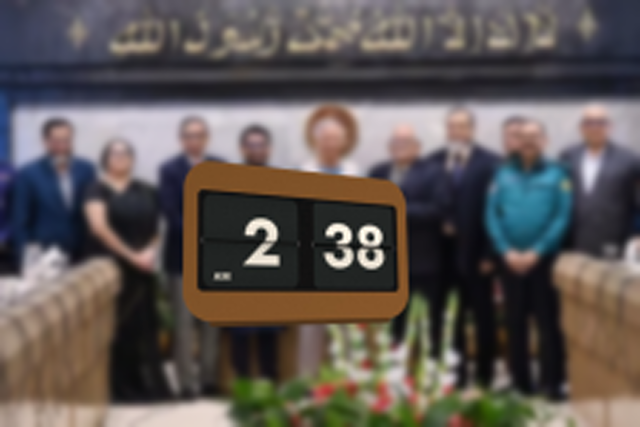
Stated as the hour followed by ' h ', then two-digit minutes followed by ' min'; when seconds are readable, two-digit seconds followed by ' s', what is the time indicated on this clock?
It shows 2 h 38 min
